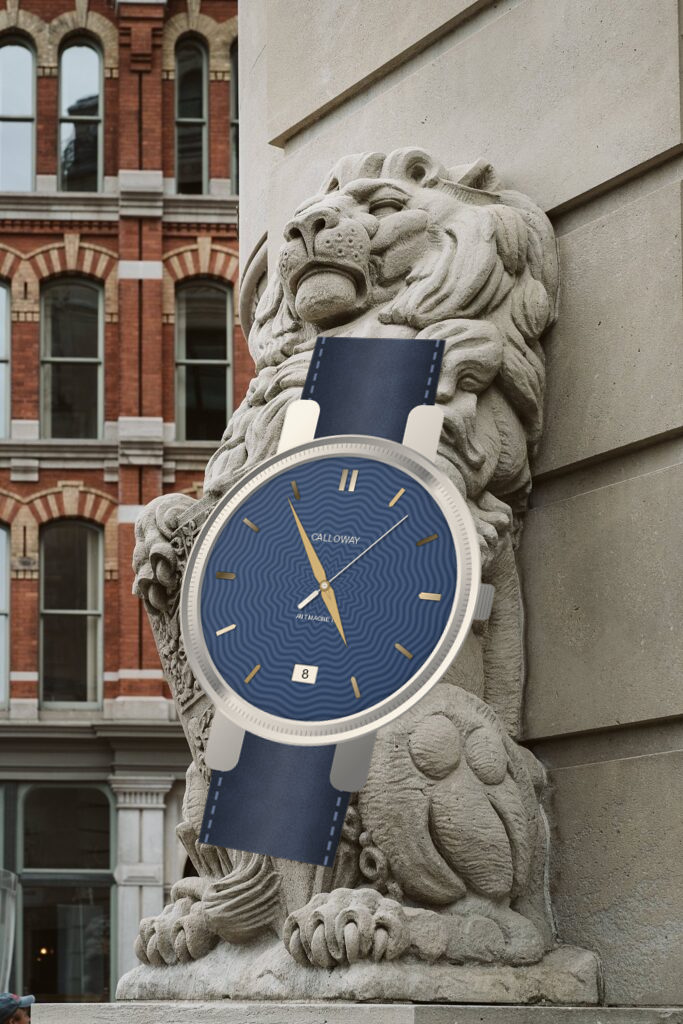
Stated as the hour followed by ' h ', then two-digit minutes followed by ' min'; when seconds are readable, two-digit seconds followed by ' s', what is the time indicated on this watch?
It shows 4 h 54 min 07 s
